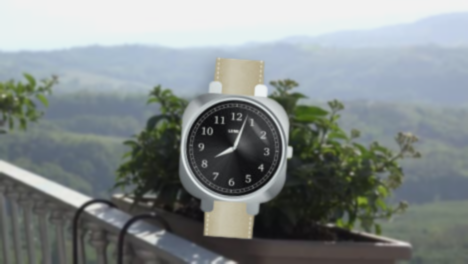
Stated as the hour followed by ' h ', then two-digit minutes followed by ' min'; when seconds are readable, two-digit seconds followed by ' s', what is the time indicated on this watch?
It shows 8 h 03 min
